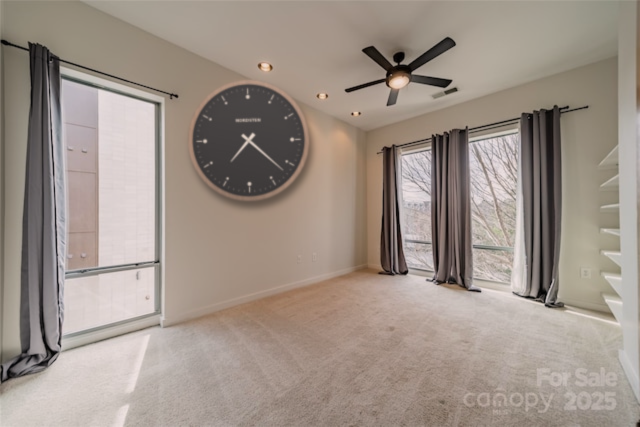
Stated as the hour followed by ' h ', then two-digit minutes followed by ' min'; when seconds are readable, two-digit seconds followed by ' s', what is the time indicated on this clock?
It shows 7 h 22 min
